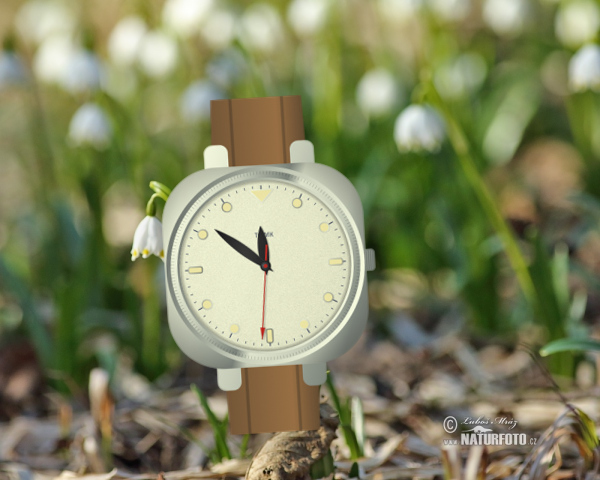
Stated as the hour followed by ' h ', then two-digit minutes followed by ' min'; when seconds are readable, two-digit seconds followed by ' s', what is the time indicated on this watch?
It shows 11 h 51 min 31 s
